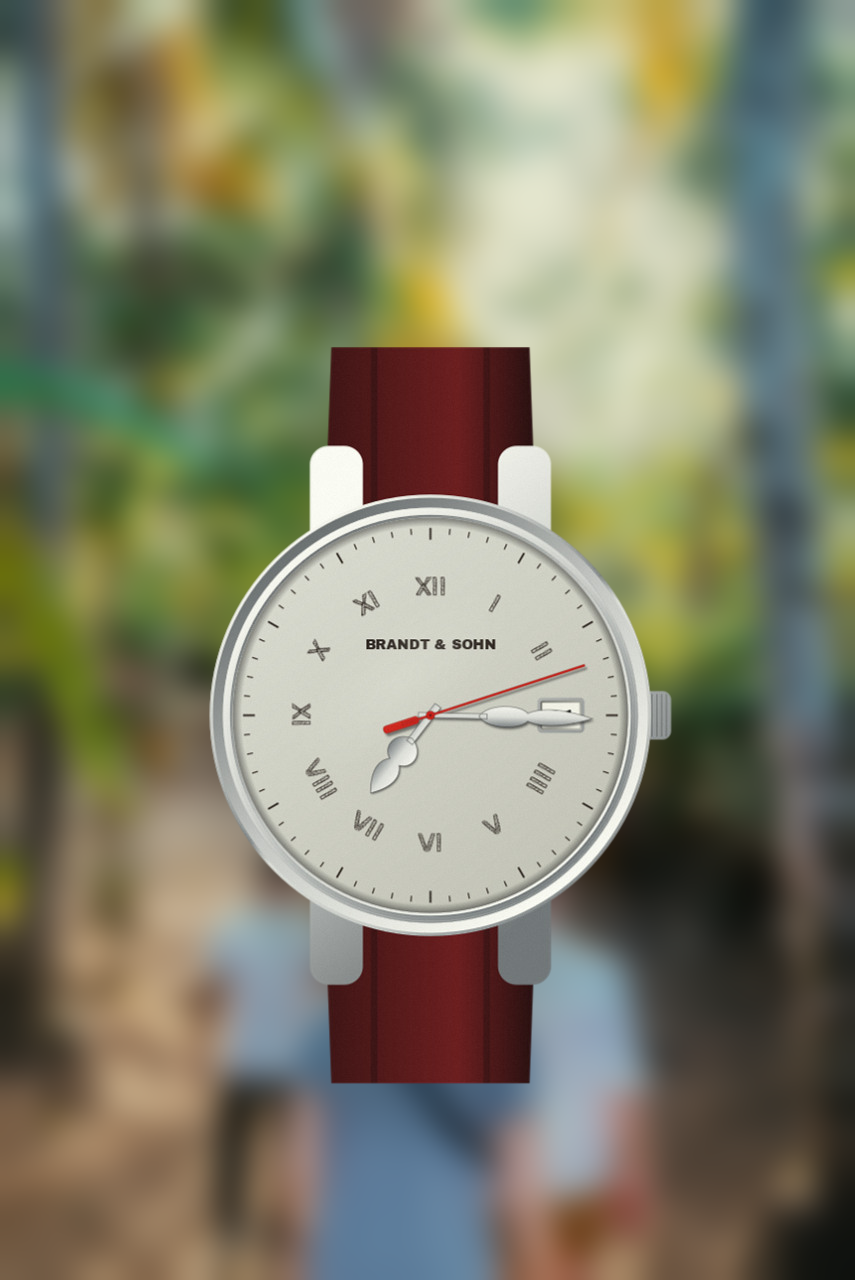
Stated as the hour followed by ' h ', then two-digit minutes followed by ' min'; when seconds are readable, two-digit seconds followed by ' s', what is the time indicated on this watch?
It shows 7 h 15 min 12 s
